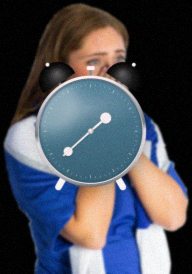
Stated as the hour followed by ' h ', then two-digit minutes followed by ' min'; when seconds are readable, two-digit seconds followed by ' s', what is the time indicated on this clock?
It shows 1 h 38 min
